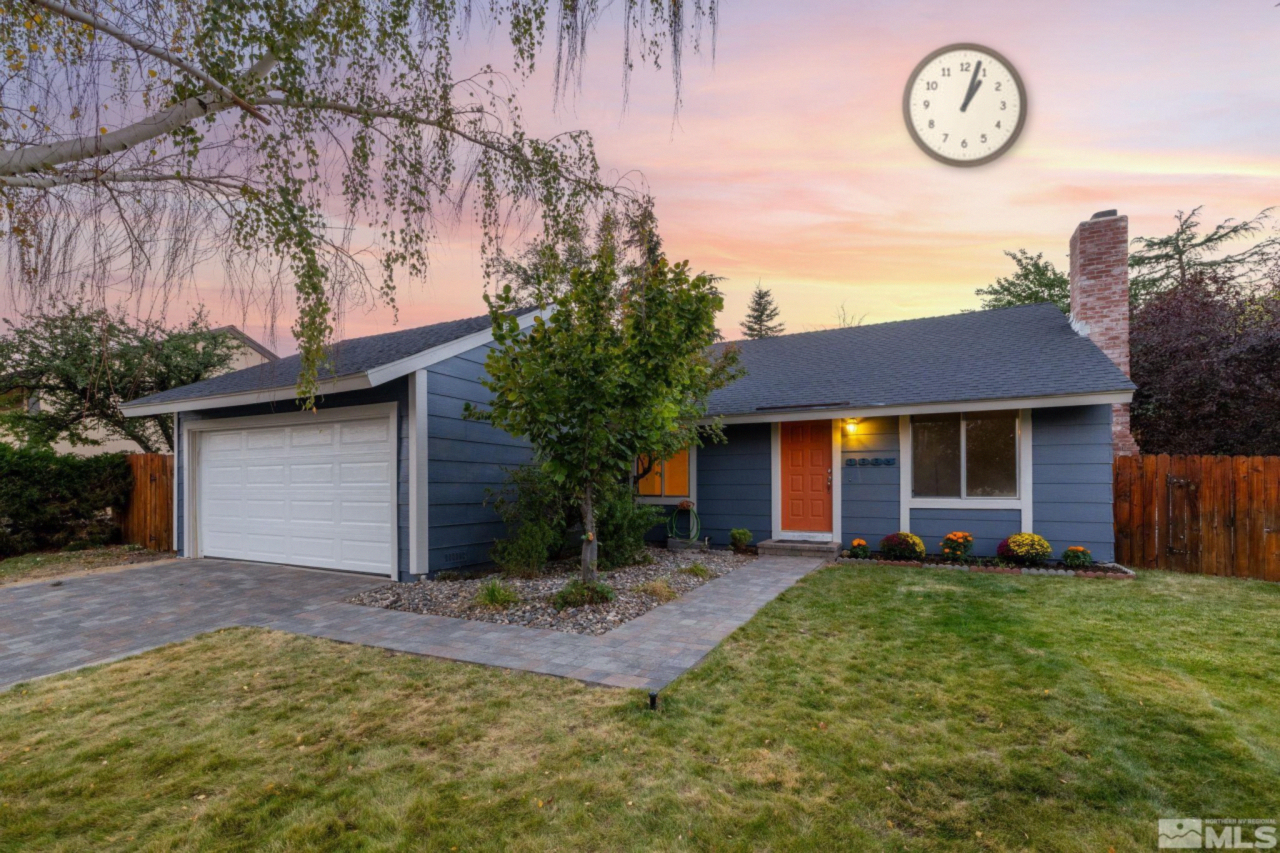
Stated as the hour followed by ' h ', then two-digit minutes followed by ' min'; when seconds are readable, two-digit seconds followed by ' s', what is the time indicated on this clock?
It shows 1 h 03 min
